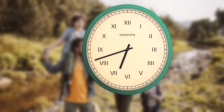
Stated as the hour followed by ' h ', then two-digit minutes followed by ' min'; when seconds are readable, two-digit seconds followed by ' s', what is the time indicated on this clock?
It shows 6 h 42 min
